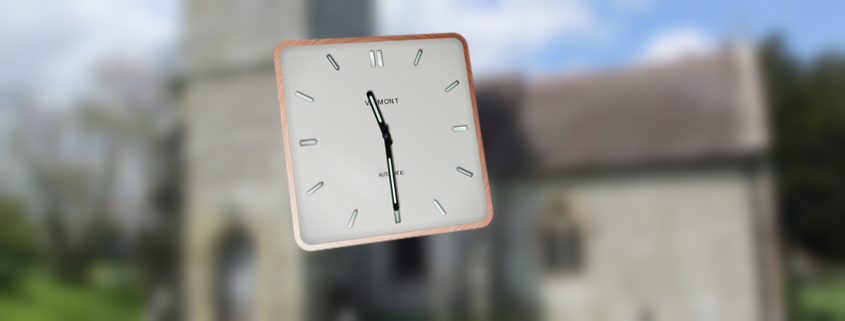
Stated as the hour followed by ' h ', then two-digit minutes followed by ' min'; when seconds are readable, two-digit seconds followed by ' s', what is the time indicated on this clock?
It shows 11 h 30 min
